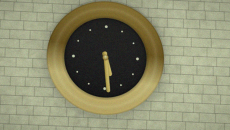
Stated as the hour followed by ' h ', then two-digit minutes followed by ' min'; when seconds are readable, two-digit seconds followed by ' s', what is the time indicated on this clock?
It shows 5 h 29 min
